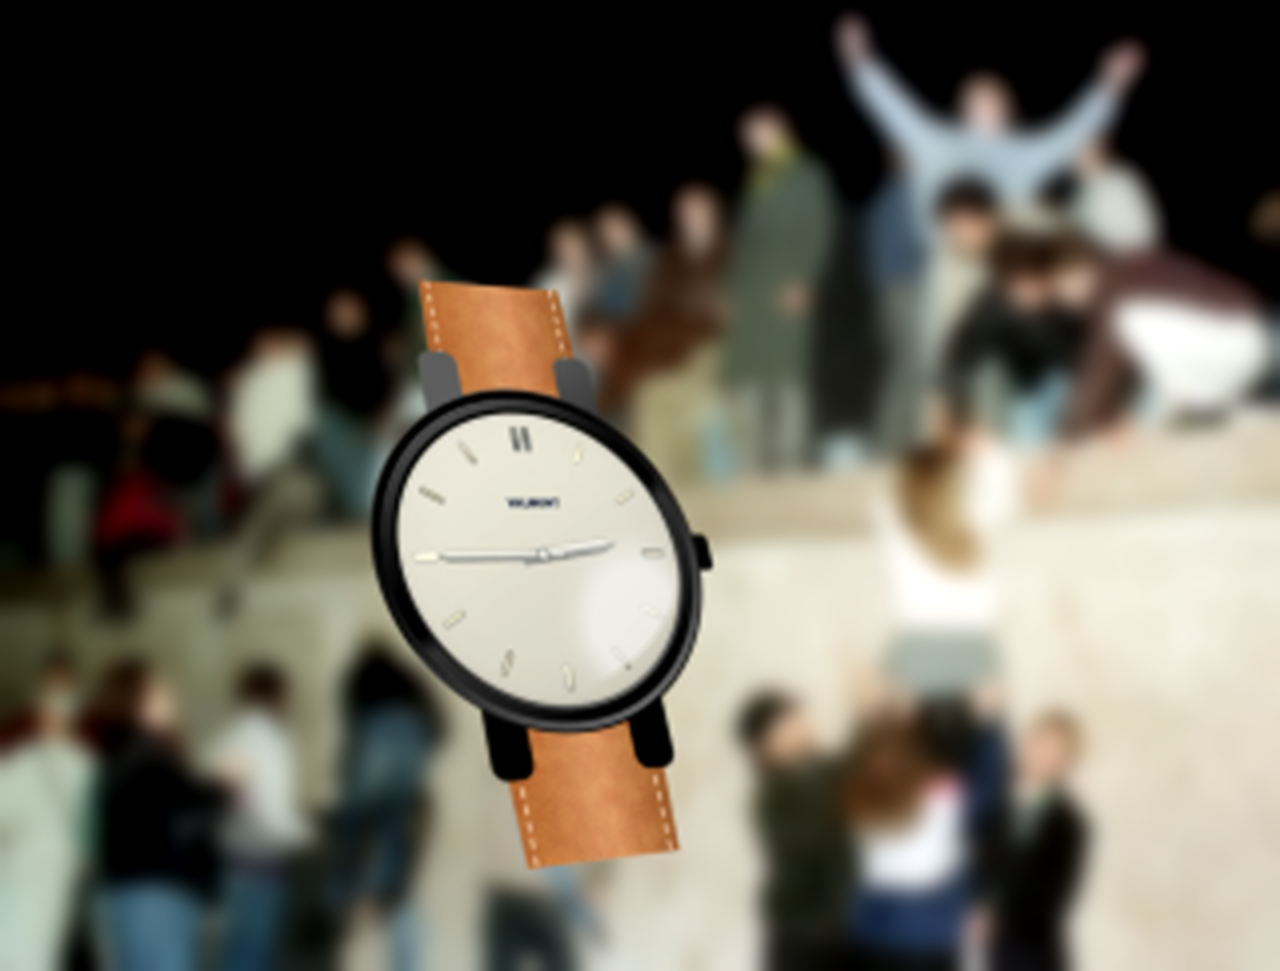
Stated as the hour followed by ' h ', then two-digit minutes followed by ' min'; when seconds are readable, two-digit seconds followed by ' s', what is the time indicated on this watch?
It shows 2 h 45 min
